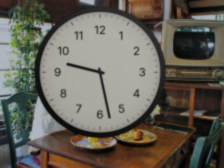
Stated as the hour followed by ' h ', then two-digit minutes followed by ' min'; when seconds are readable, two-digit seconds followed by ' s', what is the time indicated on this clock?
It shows 9 h 28 min
